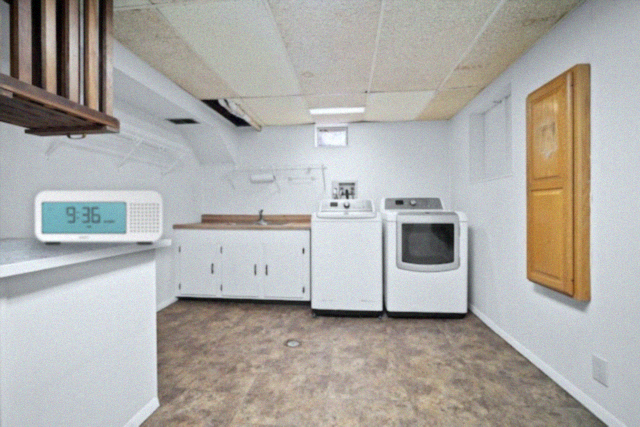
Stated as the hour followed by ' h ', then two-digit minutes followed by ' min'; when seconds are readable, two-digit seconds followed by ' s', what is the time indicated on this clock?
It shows 9 h 36 min
